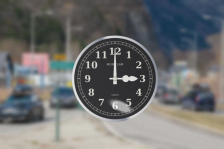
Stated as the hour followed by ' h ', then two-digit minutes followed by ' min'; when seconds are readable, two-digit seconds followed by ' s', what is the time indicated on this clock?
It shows 3 h 00 min
